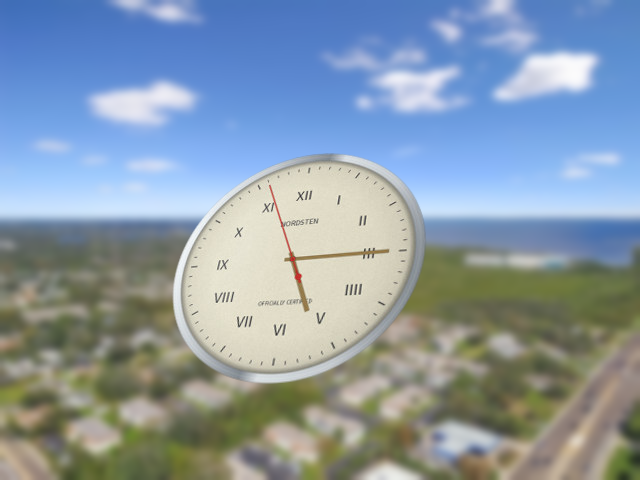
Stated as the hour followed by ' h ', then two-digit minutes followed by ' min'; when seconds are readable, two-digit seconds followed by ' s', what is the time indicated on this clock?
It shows 5 h 14 min 56 s
